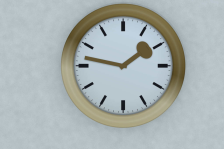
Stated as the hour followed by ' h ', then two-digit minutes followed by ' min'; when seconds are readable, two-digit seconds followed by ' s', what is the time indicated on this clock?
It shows 1 h 47 min
